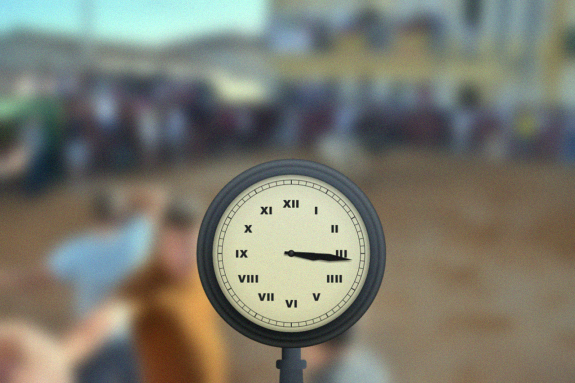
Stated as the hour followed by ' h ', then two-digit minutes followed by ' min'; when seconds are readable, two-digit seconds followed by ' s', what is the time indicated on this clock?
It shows 3 h 16 min
